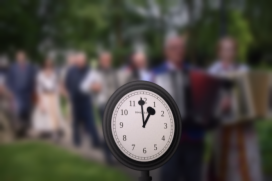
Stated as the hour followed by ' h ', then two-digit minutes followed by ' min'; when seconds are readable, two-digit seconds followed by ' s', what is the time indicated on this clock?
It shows 12 h 59 min
